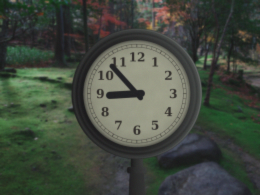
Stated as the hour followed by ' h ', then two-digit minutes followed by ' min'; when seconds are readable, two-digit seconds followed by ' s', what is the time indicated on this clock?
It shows 8 h 53 min
